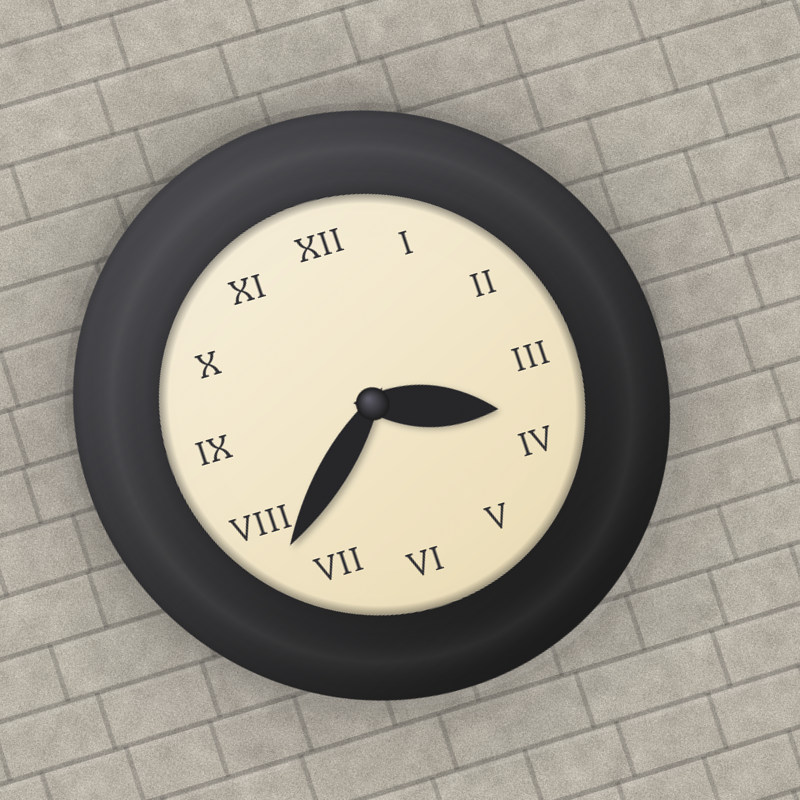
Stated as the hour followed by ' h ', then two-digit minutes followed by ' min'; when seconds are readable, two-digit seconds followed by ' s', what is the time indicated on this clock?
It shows 3 h 38 min
